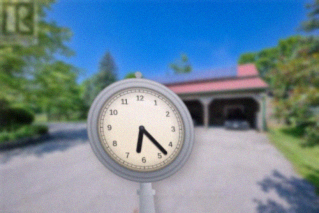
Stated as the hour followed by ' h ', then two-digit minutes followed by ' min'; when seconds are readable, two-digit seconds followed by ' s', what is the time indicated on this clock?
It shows 6 h 23 min
